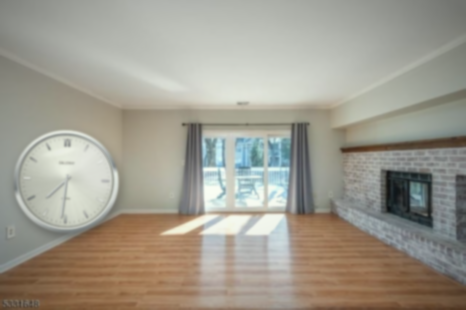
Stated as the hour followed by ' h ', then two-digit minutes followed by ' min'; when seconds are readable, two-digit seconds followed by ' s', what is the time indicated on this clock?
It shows 7 h 31 min
